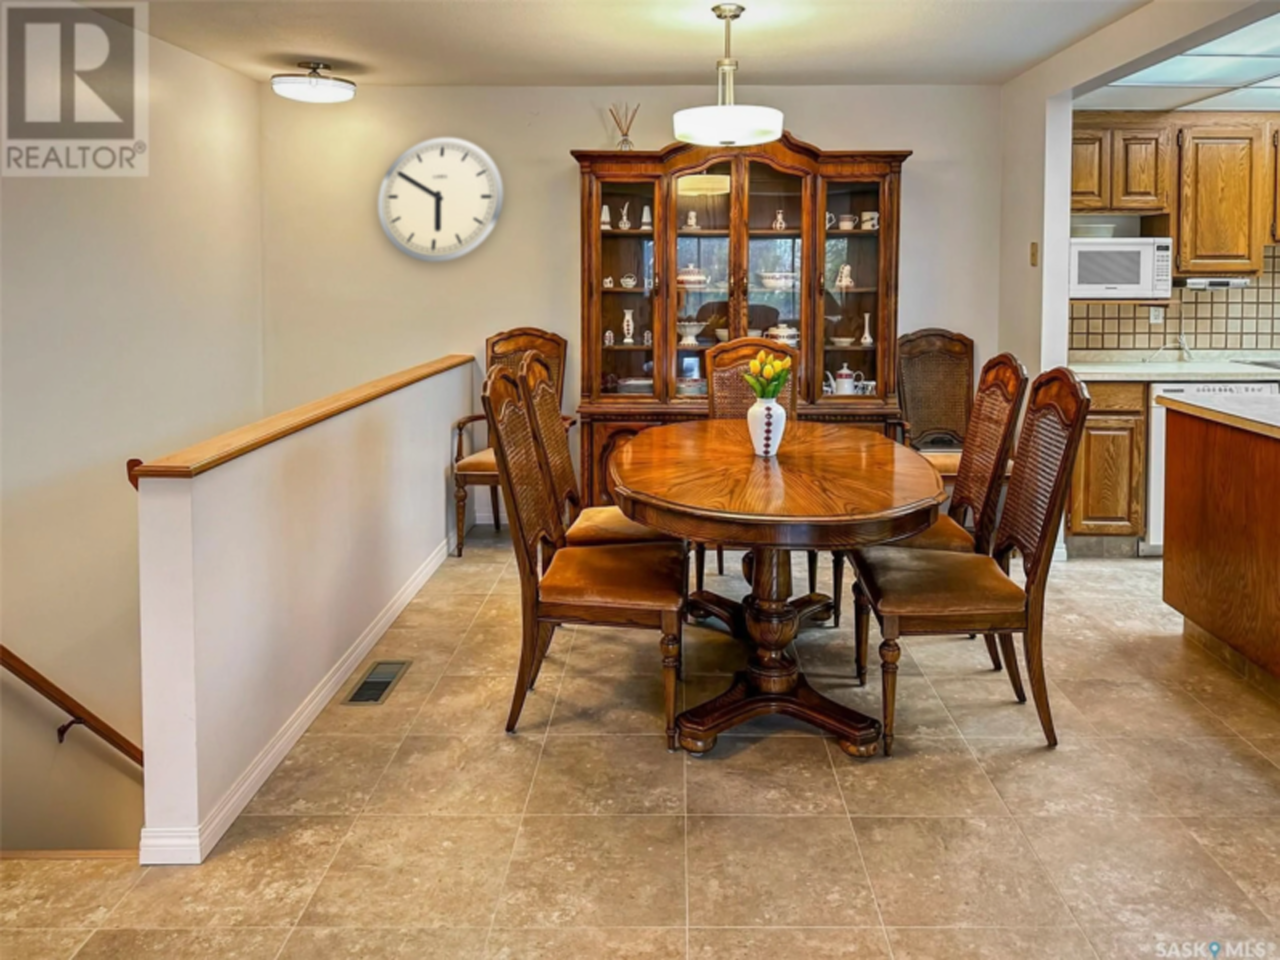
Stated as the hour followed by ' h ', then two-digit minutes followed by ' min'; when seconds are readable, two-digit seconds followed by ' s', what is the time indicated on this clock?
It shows 5 h 50 min
